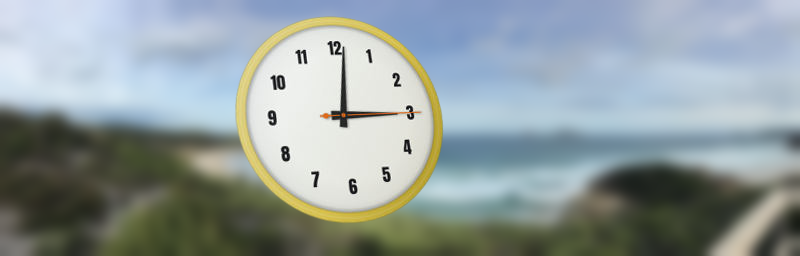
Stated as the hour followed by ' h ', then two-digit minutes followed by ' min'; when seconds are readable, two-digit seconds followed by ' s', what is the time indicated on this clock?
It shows 3 h 01 min 15 s
